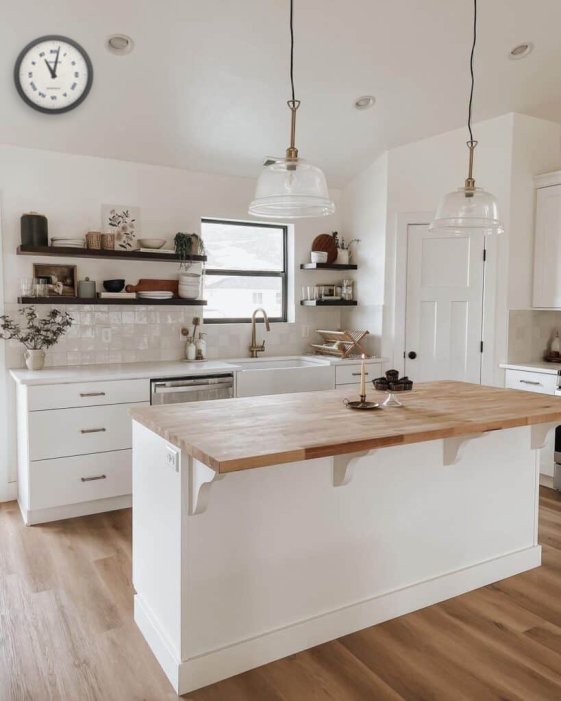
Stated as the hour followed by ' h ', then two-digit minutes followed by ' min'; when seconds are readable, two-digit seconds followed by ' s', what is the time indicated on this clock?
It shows 11 h 02 min
